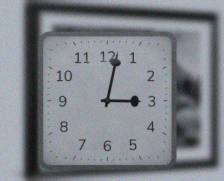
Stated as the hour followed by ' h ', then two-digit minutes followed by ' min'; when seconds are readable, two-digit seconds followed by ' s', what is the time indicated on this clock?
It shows 3 h 02 min
